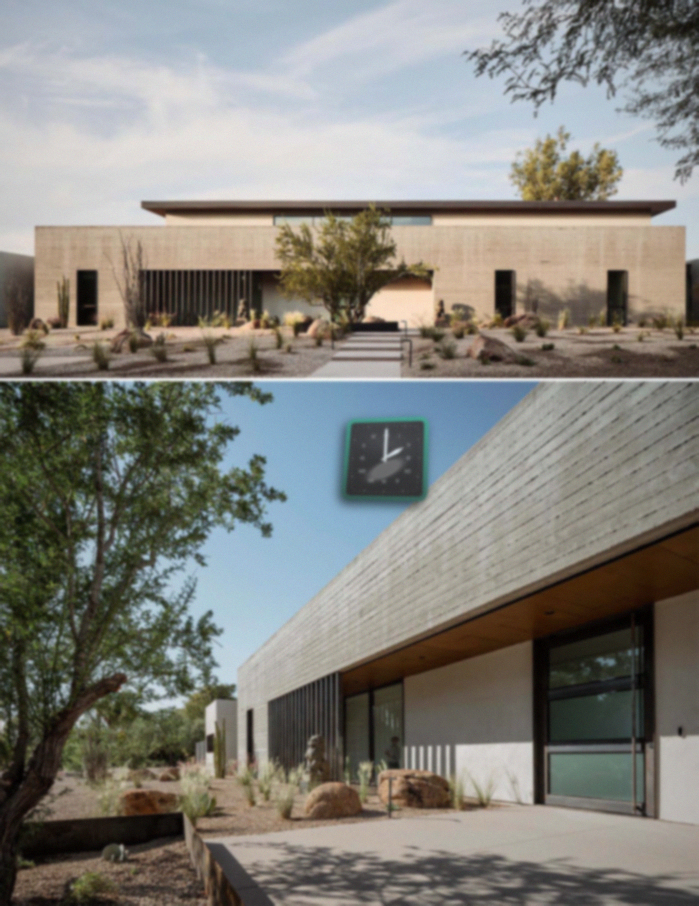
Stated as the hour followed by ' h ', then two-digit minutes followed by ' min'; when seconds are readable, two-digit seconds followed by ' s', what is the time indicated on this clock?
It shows 2 h 00 min
